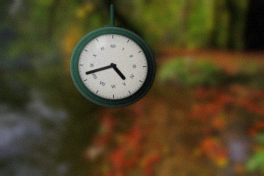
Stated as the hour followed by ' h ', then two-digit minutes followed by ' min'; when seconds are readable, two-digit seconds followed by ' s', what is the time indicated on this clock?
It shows 4 h 42 min
